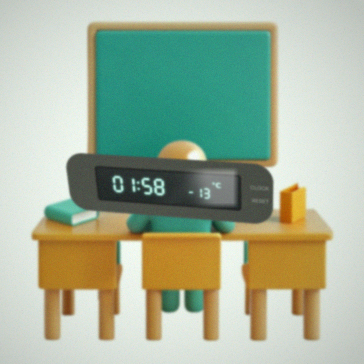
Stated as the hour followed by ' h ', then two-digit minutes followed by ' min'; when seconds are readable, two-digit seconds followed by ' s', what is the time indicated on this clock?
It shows 1 h 58 min
